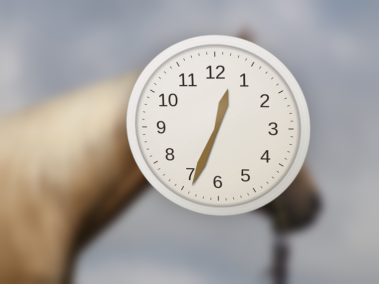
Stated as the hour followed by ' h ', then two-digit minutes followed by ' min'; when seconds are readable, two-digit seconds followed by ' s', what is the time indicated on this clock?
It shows 12 h 34 min
